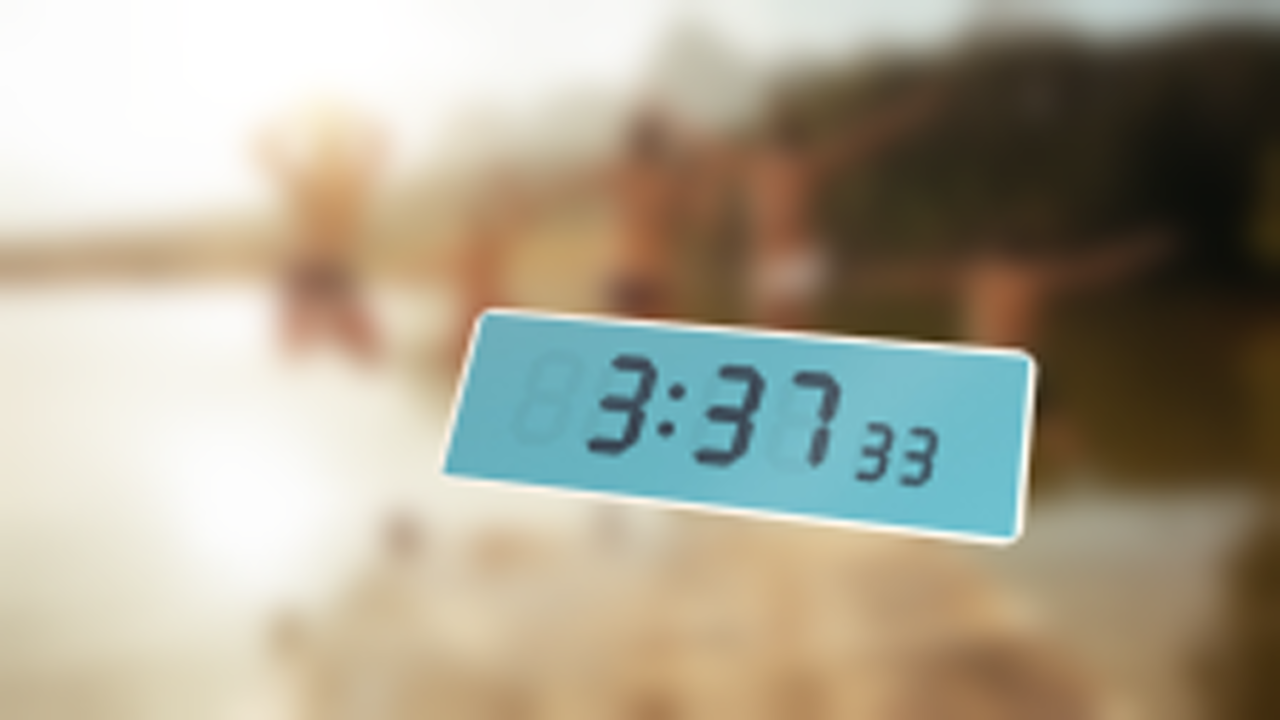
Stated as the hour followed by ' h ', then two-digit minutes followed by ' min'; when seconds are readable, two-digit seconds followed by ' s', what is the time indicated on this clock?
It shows 3 h 37 min 33 s
